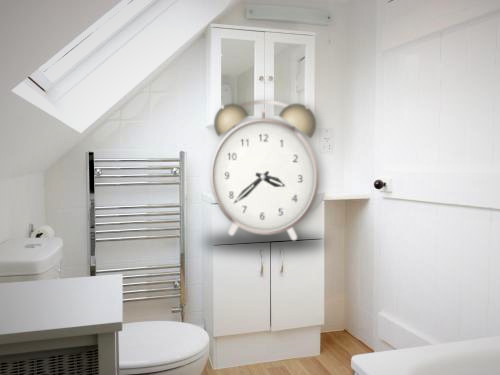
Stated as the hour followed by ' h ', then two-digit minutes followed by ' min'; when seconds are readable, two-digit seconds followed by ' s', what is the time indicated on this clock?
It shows 3 h 38 min
